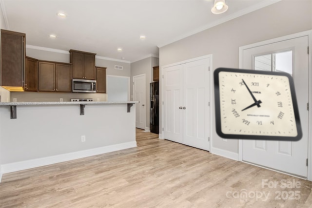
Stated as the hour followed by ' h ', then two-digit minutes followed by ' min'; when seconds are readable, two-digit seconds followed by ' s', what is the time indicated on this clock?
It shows 7 h 56 min
